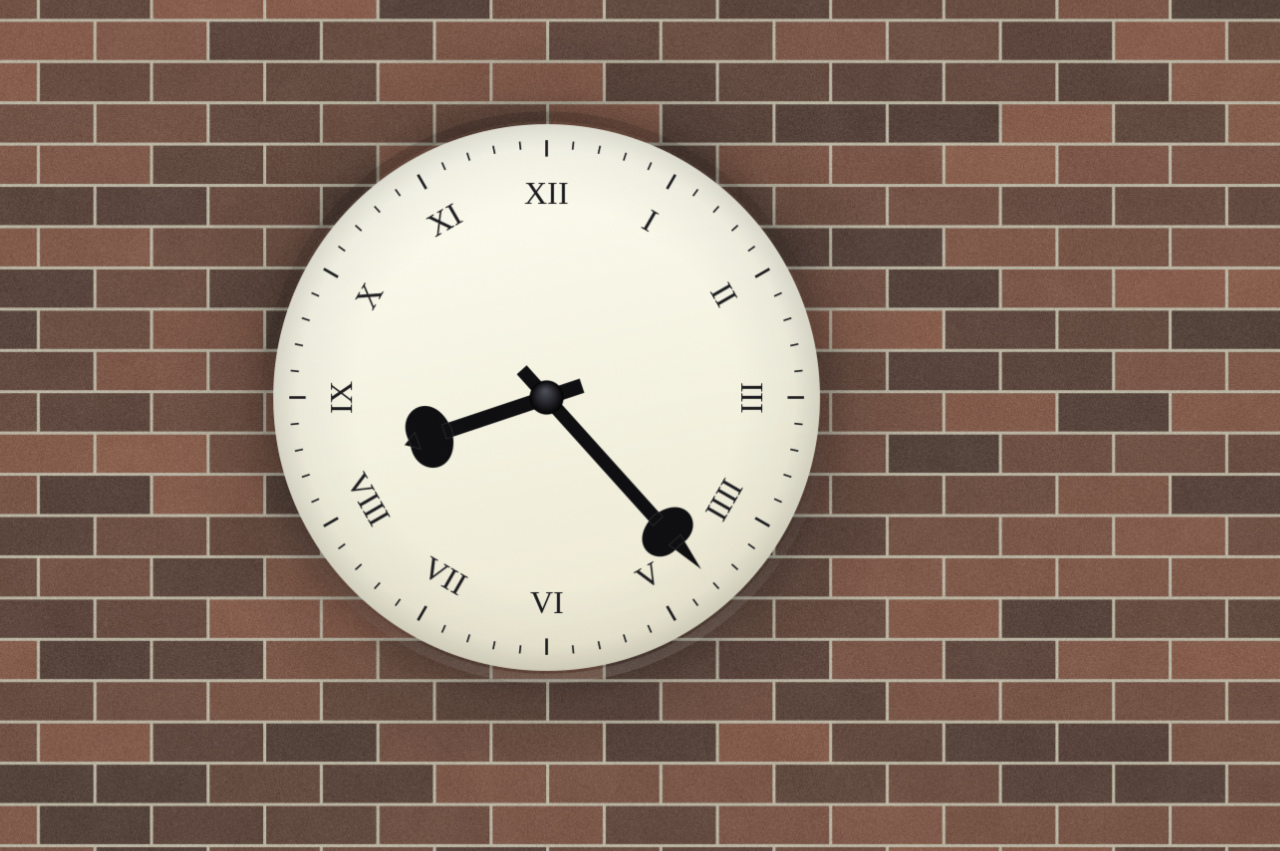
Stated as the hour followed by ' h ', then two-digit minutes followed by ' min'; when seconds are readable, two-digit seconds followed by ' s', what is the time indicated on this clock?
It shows 8 h 23 min
